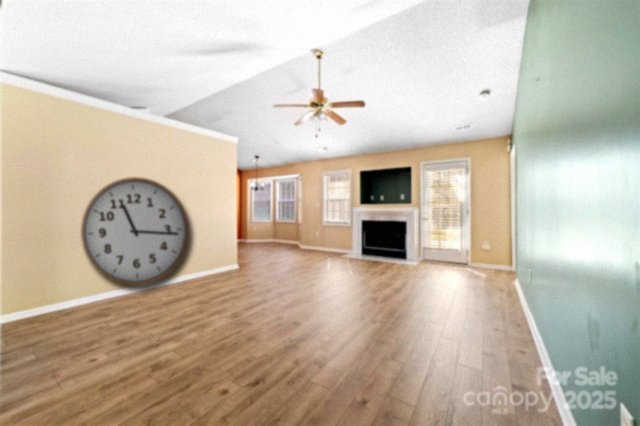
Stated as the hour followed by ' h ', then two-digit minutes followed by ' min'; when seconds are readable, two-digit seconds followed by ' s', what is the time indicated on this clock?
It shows 11 h 16 min
